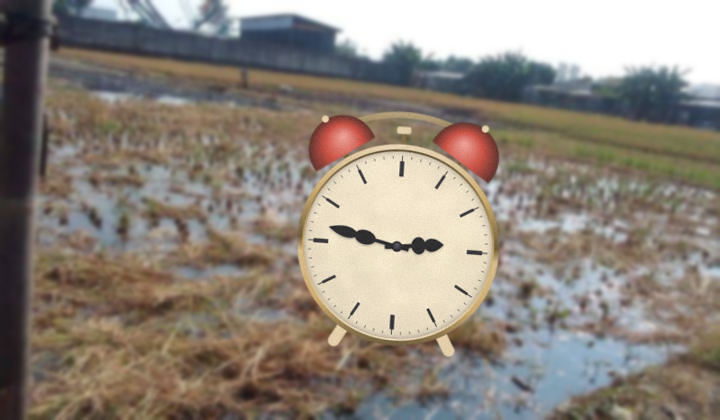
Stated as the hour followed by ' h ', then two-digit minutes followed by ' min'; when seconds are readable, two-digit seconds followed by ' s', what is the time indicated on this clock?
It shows 2 h 47 min
